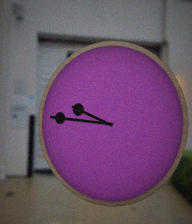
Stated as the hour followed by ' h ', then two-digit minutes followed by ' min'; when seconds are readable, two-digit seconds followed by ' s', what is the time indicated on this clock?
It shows 9 h 46 min
